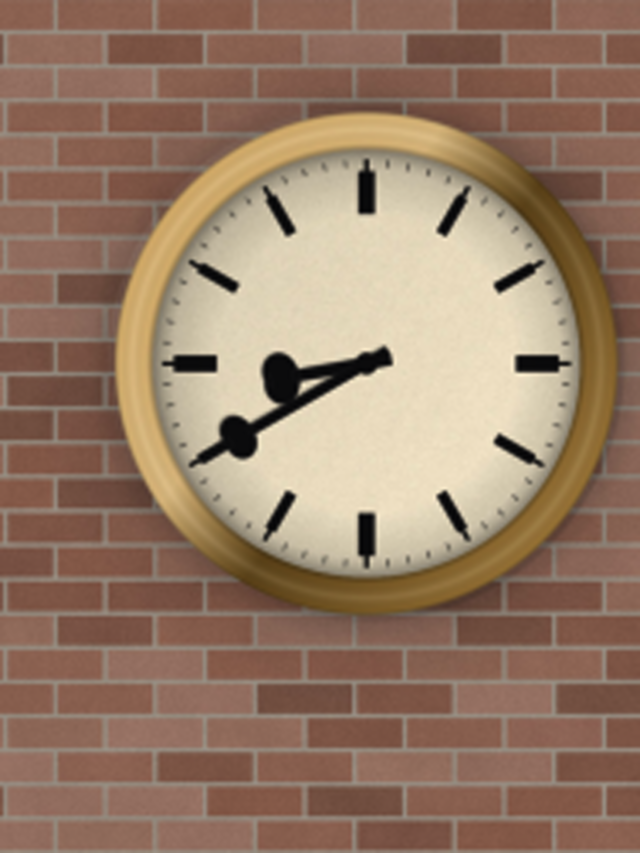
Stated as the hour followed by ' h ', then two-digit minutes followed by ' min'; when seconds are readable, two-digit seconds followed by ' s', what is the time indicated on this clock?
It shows 8 h 40 min
